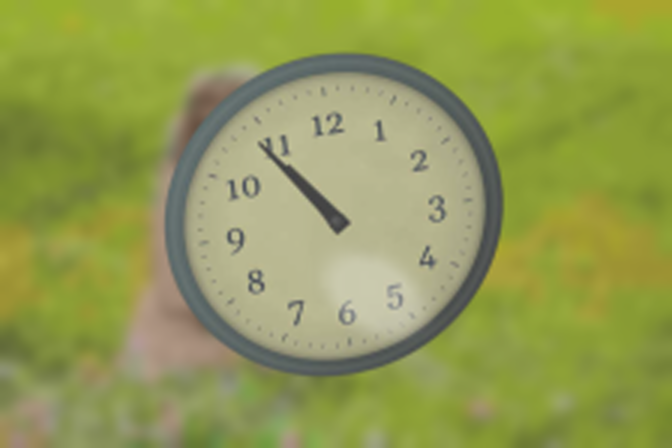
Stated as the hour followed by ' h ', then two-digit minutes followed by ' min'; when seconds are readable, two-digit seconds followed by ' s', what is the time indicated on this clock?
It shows 10 h 54 min
